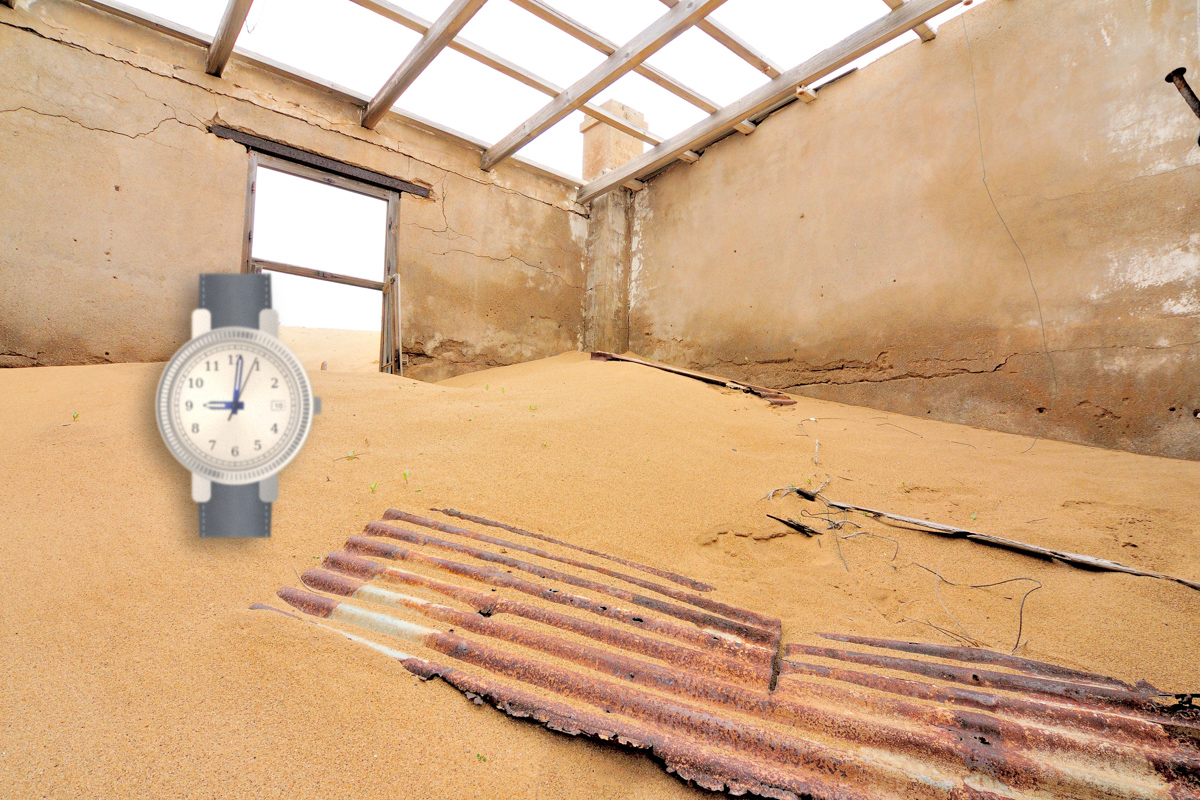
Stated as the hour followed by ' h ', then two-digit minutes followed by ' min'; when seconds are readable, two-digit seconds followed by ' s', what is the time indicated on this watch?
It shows 9 h 01 min 04 s
